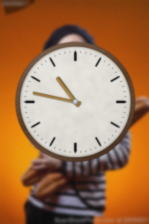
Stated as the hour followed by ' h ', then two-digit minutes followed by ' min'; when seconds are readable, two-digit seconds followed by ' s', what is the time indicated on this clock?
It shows 10 h 47 min
